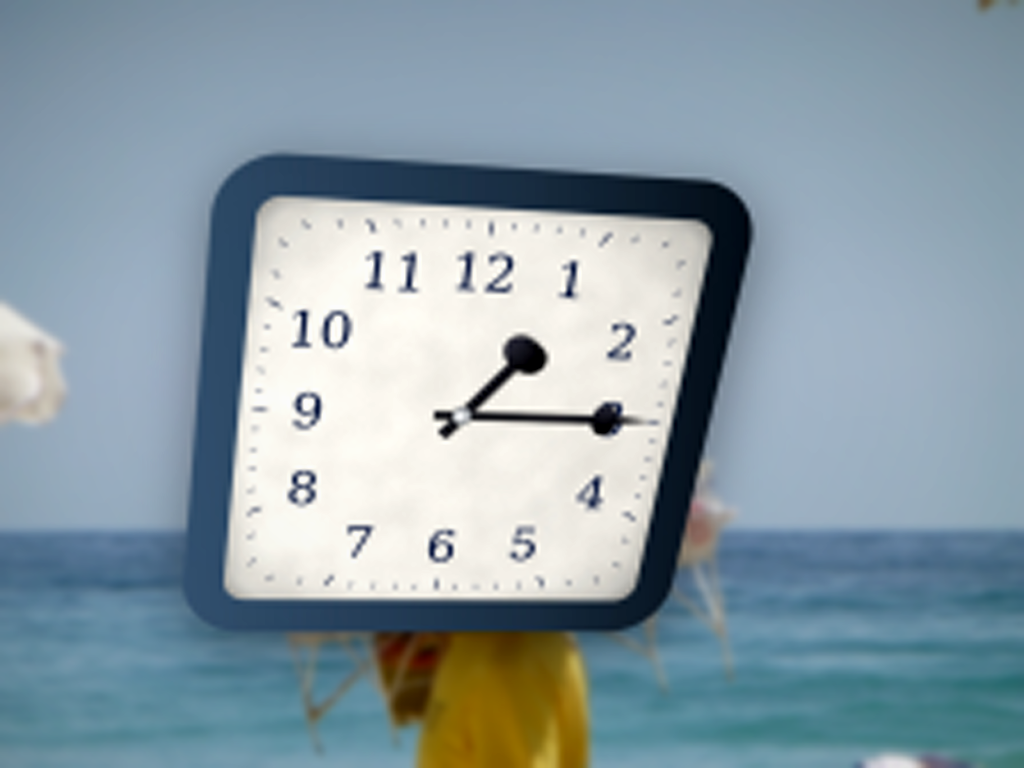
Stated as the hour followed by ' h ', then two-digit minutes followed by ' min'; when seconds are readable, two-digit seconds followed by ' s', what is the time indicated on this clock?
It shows 1 h 15 min
